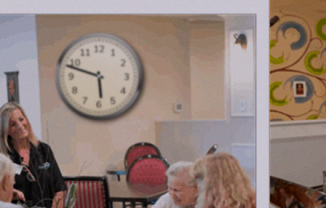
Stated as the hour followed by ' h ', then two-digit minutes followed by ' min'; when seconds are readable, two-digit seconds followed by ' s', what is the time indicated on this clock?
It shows 5 h 48 min
